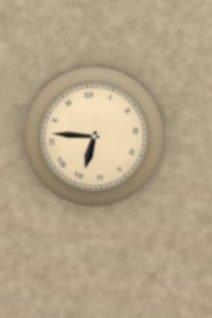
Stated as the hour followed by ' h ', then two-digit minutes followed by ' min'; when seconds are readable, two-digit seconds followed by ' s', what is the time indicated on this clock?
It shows 6 h 47 min
